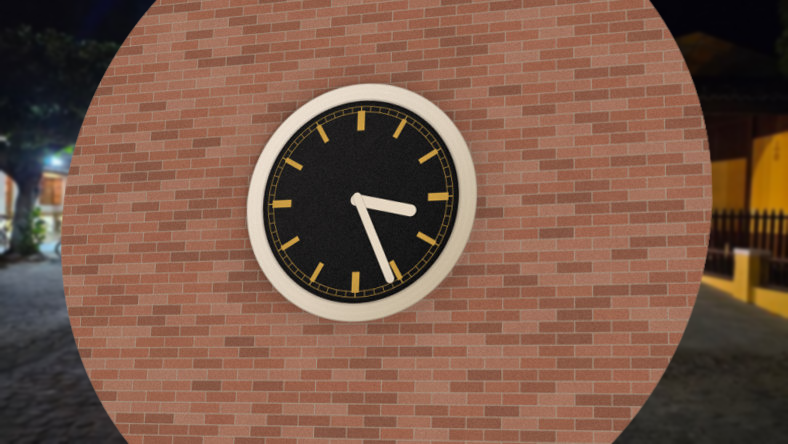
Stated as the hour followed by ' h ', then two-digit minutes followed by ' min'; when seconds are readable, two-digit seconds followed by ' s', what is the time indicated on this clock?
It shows 3 h 26 min
